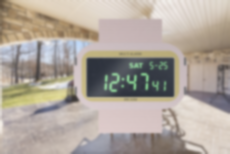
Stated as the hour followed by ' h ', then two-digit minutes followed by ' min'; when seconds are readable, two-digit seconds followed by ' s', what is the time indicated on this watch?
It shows 12 h 47 min 41 s
